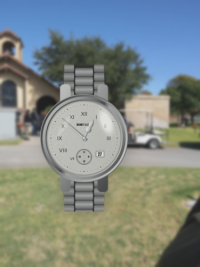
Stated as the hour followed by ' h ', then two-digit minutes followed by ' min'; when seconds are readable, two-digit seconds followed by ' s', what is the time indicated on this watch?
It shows 12 h 52 min
